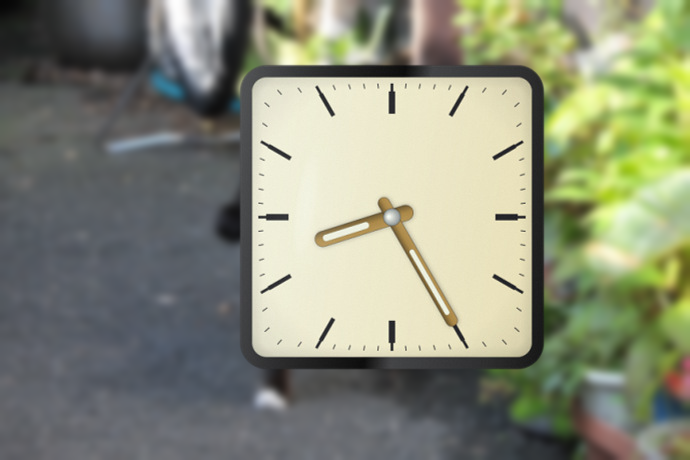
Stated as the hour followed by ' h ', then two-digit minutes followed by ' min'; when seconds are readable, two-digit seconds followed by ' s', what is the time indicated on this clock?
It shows 8 h 25 min
